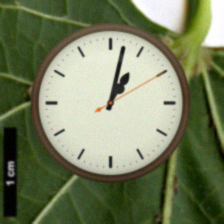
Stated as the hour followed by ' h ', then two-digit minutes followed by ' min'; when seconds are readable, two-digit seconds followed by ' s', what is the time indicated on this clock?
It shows 1 h 02 min 10 s
